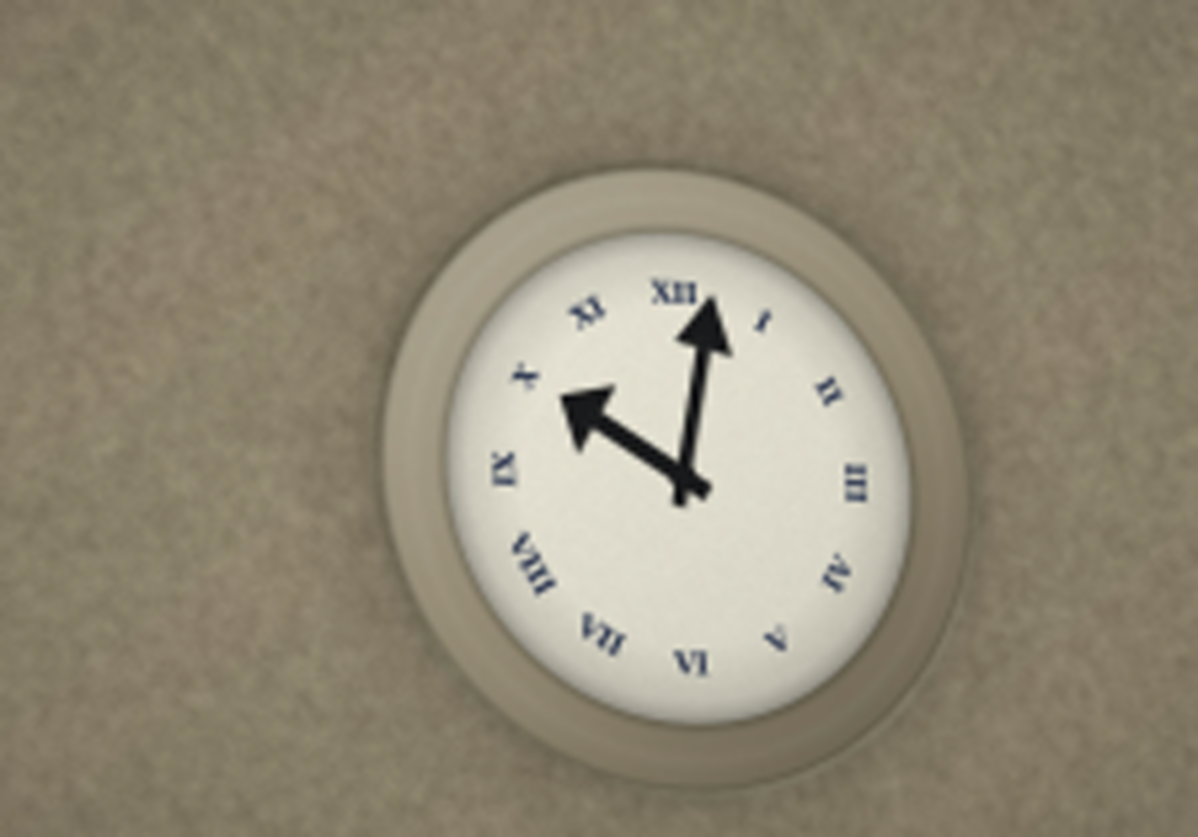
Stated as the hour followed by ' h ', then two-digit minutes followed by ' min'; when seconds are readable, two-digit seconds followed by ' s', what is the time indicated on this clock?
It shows 10 h 02 min
